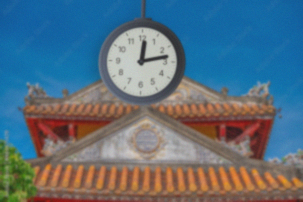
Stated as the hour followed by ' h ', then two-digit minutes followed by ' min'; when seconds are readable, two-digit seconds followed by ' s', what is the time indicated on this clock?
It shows 12 h 13 min
